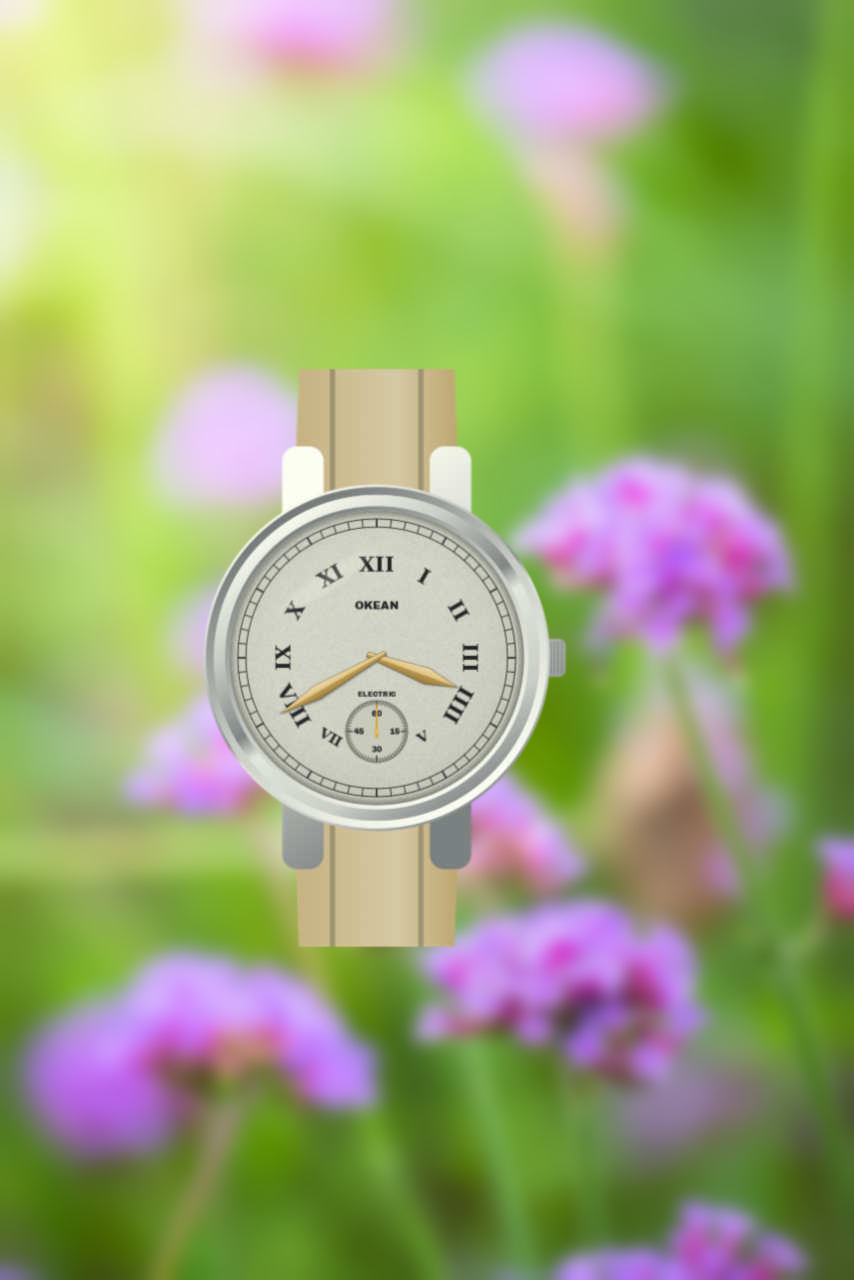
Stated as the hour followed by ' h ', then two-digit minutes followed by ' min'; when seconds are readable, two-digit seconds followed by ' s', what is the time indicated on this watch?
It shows 3 h 40 min
